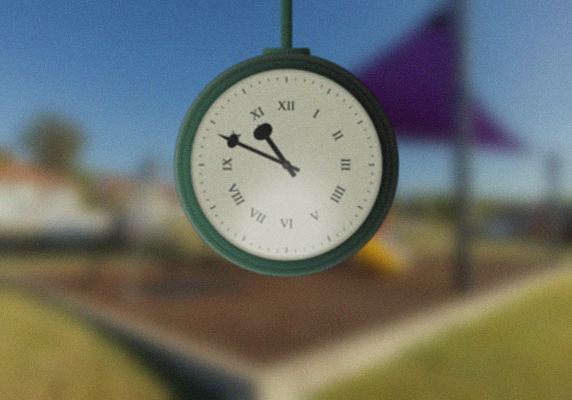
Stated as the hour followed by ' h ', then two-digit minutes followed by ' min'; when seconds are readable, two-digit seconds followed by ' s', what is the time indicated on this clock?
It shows 10 h 49 min
